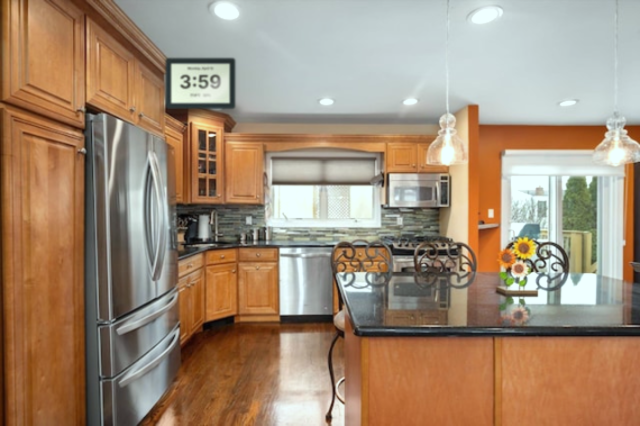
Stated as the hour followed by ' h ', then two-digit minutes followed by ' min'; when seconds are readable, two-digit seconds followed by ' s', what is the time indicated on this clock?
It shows 3 h 59 min
